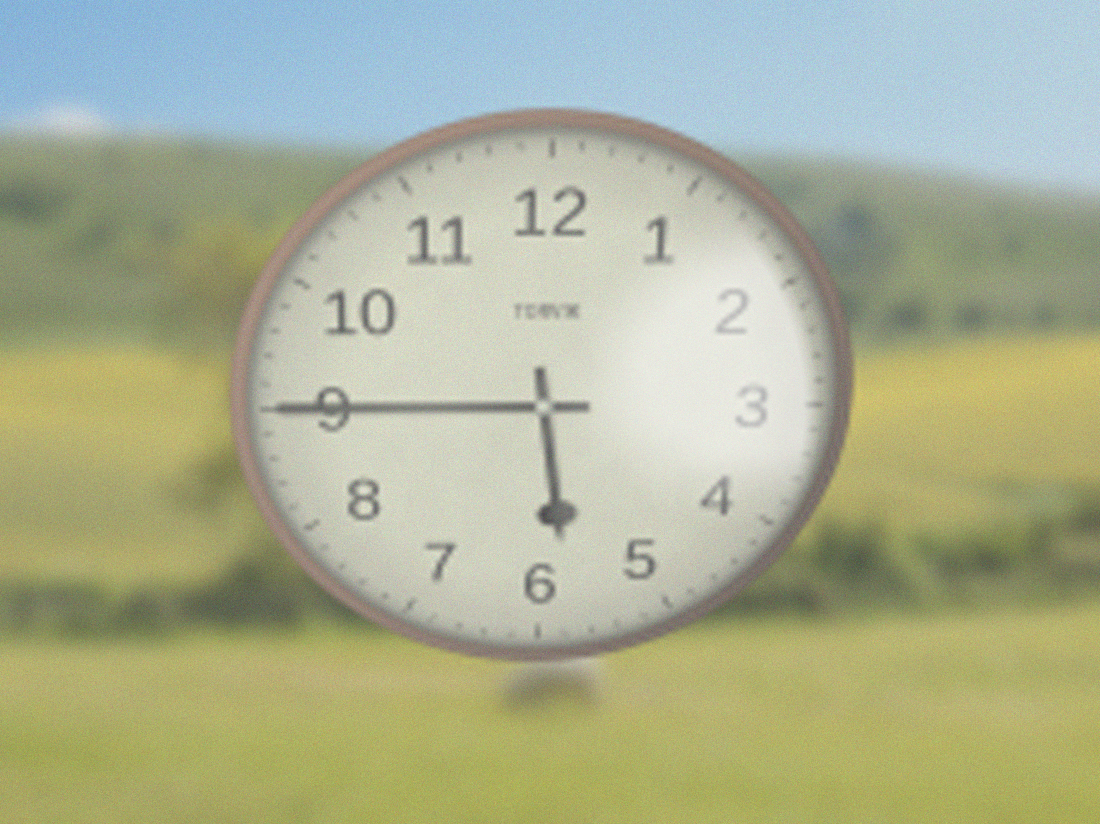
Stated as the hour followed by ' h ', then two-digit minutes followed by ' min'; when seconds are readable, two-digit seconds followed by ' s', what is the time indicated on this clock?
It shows 5 h 45 min
